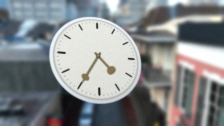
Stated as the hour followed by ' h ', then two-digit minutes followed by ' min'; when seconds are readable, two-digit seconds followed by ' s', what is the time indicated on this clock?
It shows 4 h 35 min
